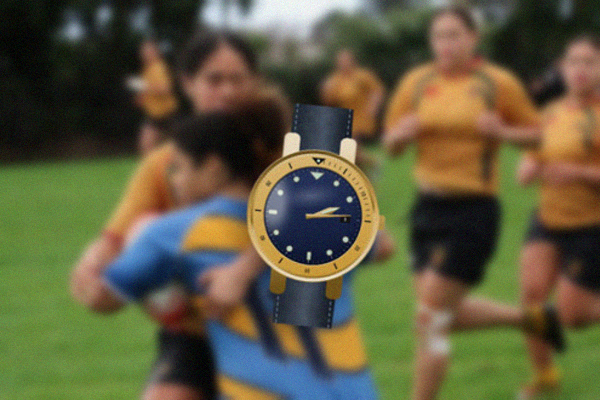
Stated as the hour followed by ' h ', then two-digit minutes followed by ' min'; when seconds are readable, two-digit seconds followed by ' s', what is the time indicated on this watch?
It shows 2 h 14 min
